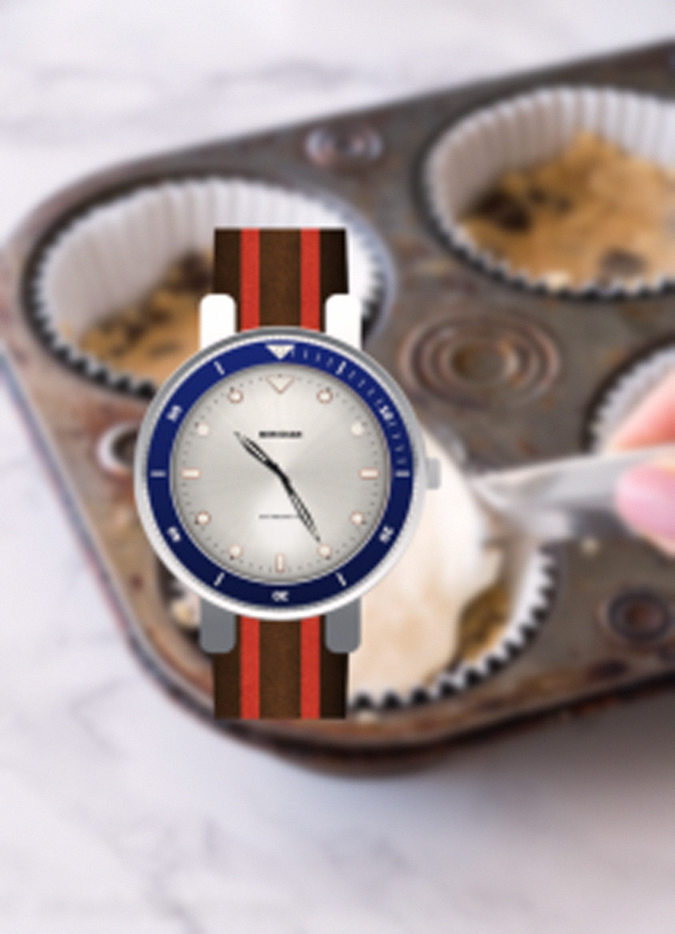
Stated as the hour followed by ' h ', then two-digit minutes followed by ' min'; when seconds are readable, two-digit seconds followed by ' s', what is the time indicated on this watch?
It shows 10 h 25 min
